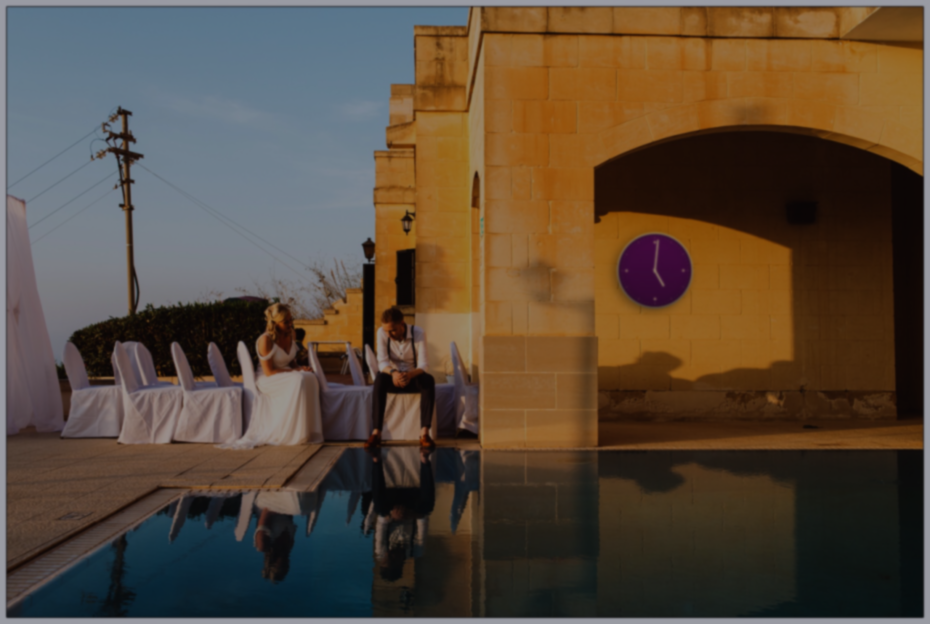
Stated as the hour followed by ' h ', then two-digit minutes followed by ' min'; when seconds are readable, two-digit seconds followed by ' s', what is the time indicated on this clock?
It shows 5 h 01 min
